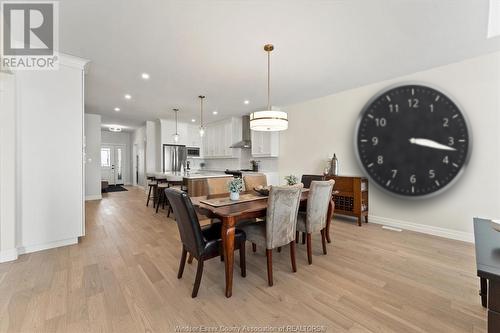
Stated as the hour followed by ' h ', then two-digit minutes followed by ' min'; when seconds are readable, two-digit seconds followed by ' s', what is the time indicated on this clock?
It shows 3 h 17 min
